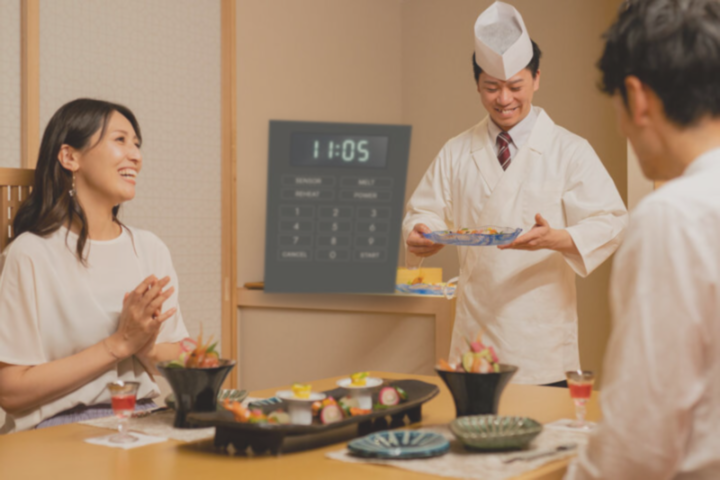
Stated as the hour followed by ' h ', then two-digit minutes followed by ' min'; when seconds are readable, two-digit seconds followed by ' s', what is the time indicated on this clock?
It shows 11 h 05 min
